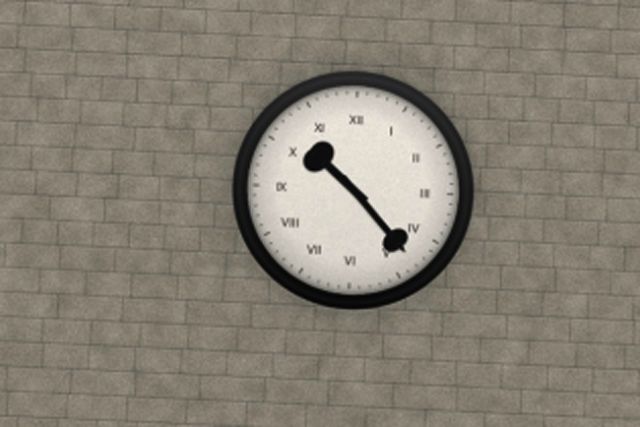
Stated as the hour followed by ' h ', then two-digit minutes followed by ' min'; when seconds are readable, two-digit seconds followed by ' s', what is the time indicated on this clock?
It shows 10 h 23 min
